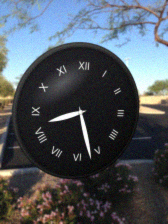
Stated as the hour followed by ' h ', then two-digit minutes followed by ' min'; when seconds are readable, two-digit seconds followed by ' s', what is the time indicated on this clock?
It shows 8 h 27 min
